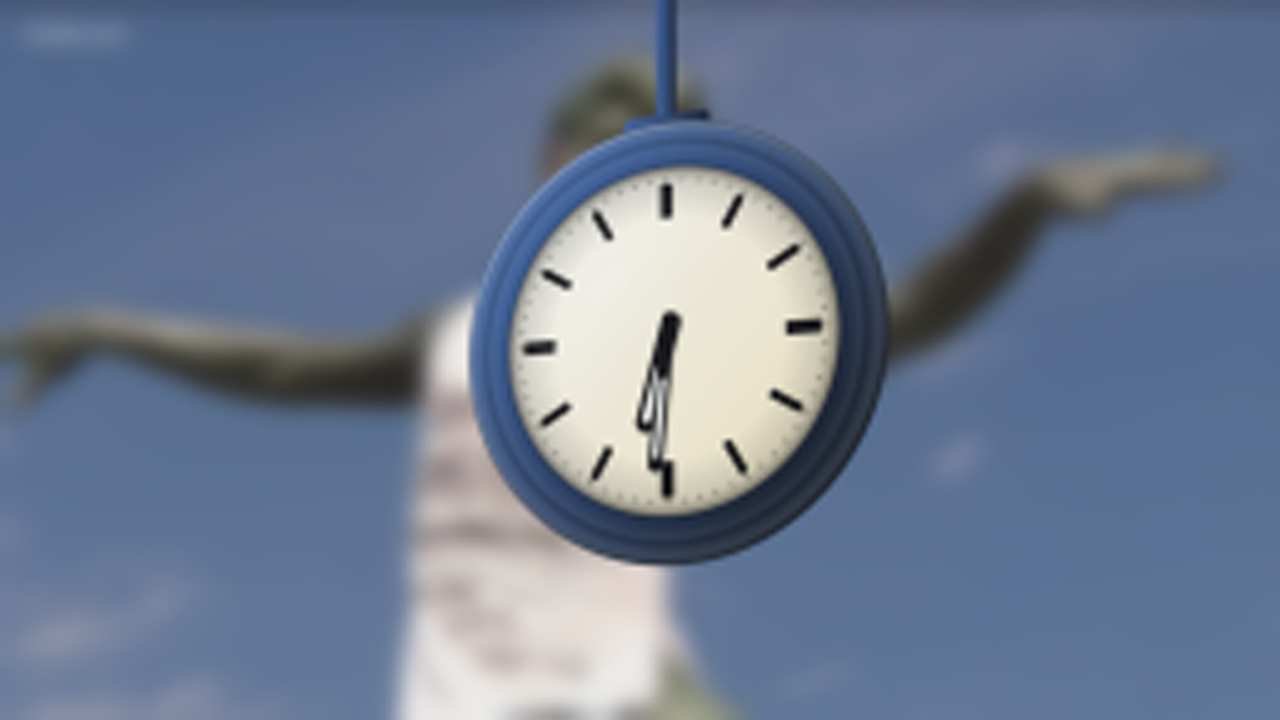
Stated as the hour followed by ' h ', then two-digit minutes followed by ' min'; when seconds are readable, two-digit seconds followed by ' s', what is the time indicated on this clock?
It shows 6 h 31 min
